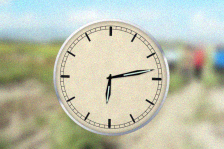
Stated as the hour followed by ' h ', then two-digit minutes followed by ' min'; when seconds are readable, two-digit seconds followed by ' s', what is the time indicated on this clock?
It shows 6 h 13 min
